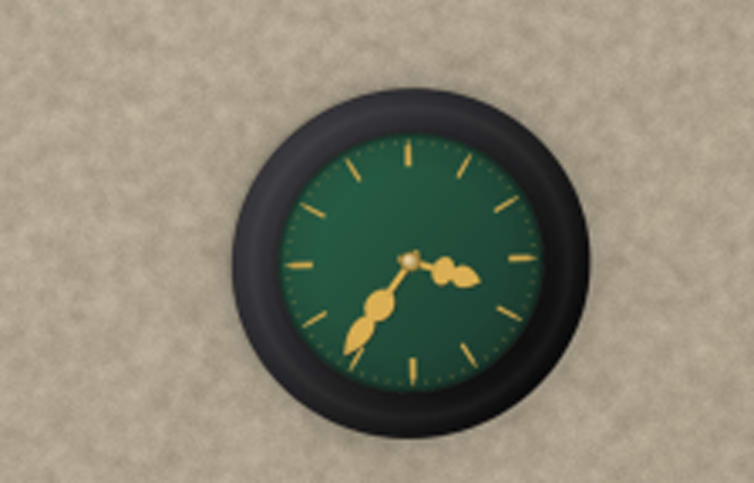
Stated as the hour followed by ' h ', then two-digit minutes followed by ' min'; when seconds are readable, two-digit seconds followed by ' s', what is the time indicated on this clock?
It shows 3 h 36 min
